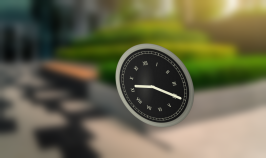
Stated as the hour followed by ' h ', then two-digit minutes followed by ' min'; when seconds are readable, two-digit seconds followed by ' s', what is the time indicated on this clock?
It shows 9 h 20 min
